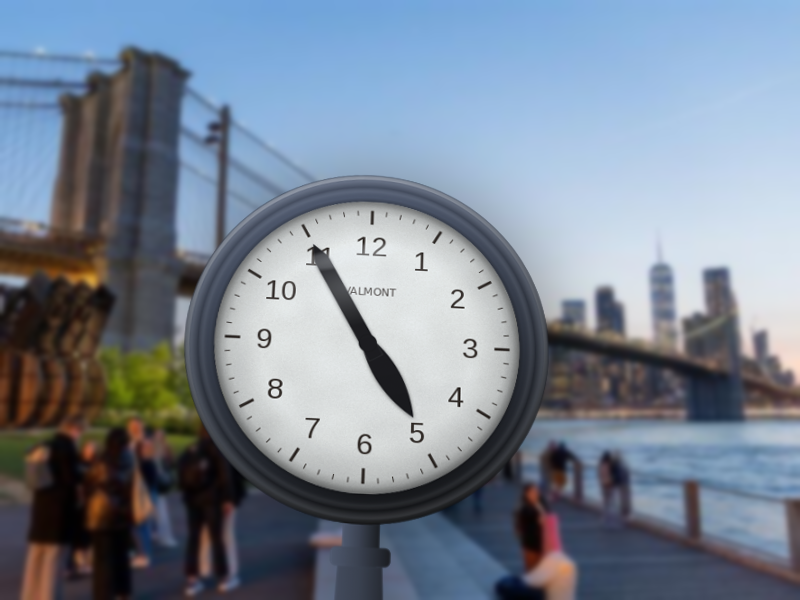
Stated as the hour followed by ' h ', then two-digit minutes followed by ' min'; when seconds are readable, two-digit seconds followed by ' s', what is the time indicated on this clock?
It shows 4 h 55 min
